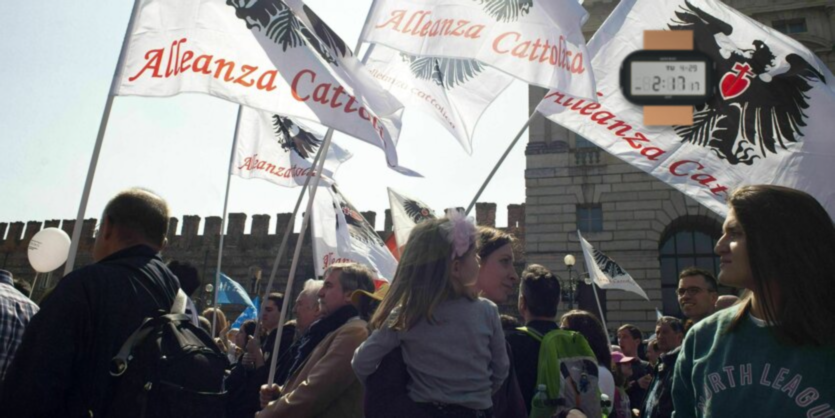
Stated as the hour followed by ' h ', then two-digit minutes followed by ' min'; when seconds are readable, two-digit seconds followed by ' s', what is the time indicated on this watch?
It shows 2 h 17 min
